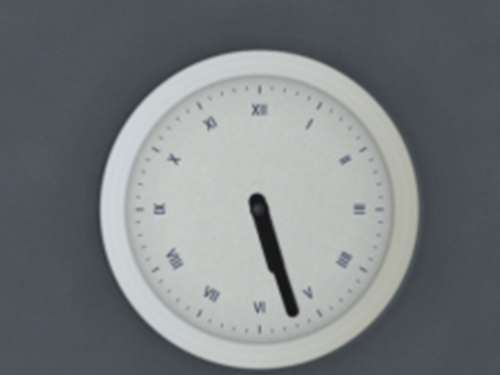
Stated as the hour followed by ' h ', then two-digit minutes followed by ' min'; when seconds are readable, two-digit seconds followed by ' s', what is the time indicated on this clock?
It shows 5 h 27 min
